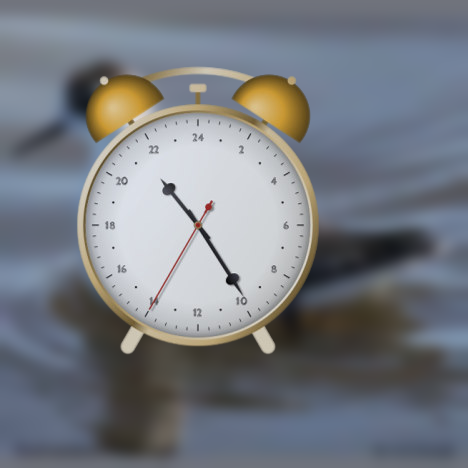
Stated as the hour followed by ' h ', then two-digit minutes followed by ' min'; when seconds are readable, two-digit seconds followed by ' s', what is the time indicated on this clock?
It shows 21 h 24 min 35 s
